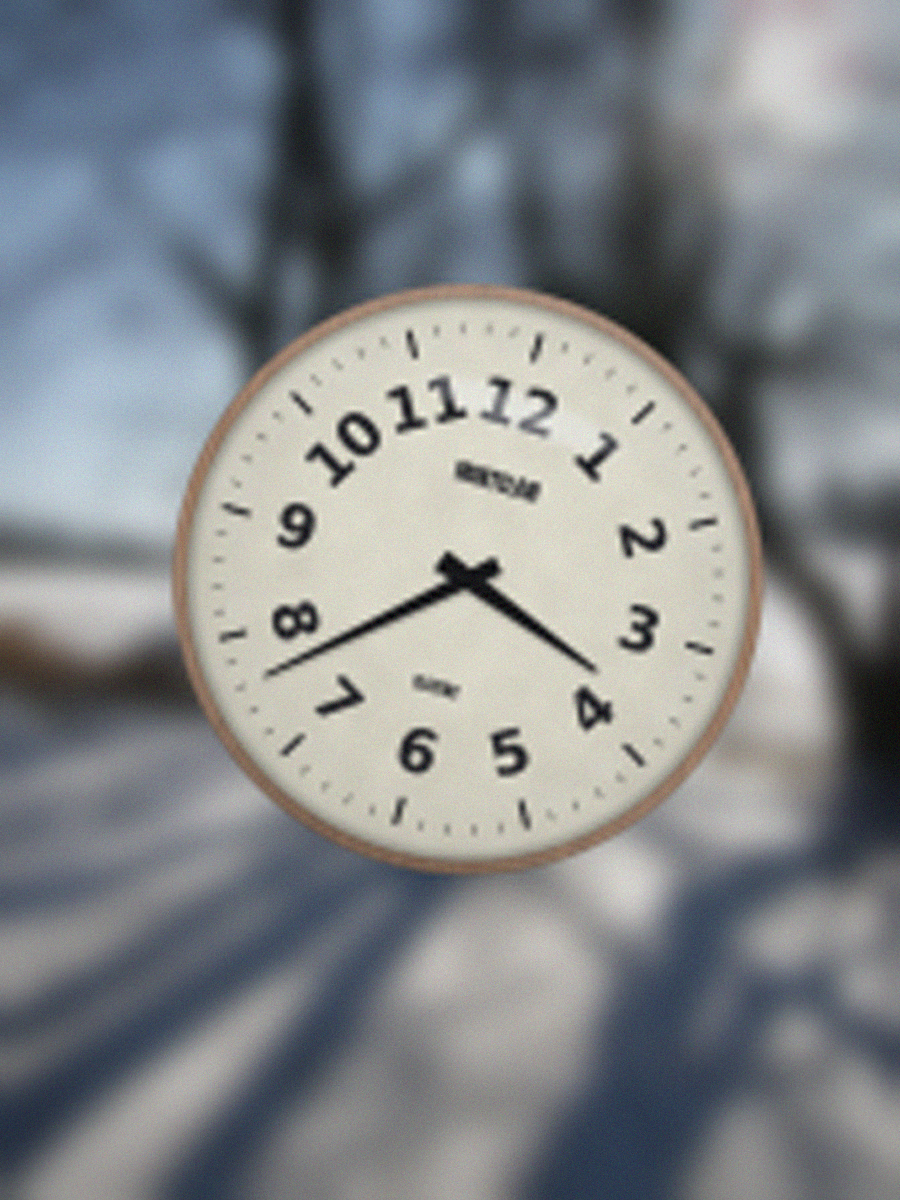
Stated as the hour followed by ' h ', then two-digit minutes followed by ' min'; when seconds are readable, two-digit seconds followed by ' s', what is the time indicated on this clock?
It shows 3 h 38 min
